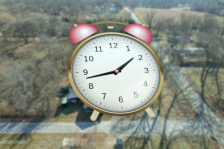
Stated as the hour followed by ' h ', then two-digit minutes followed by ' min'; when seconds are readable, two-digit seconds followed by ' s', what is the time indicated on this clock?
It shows 1 h 43 min
